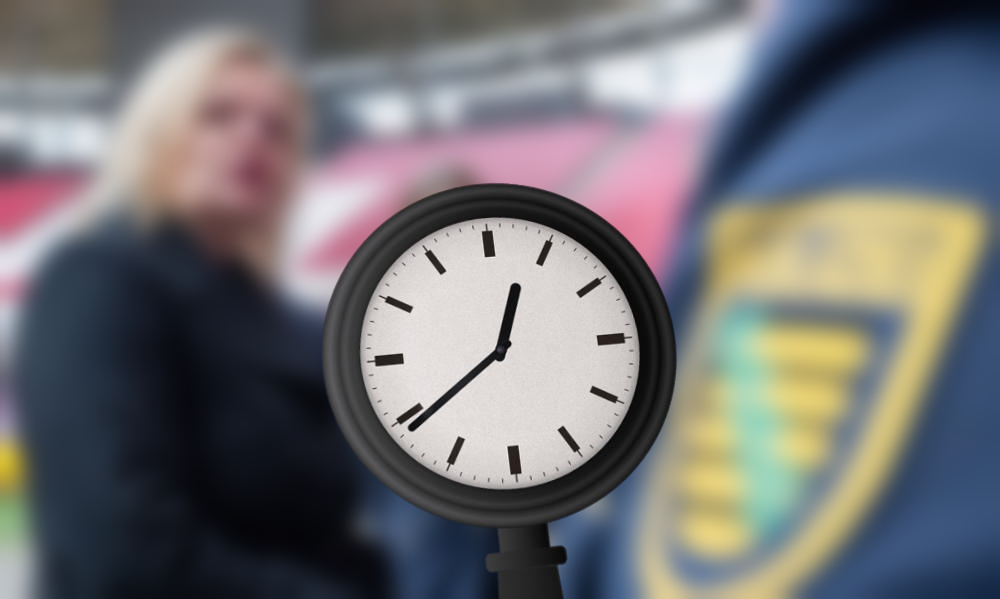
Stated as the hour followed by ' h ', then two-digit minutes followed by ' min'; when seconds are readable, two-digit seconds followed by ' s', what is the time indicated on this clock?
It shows 12 h 39 min
